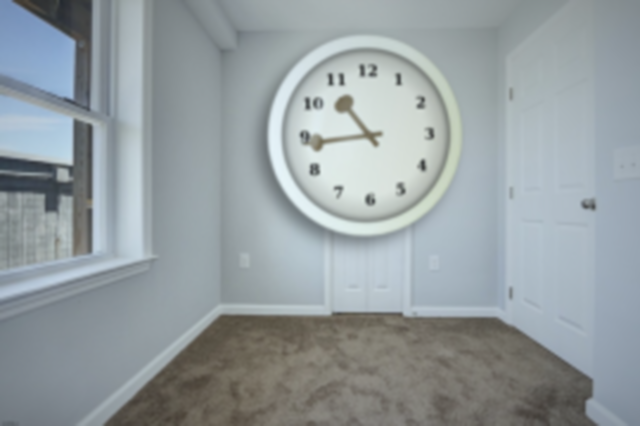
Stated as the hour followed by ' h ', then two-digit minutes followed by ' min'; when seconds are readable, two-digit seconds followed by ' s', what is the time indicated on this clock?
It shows 10 h 44 min
